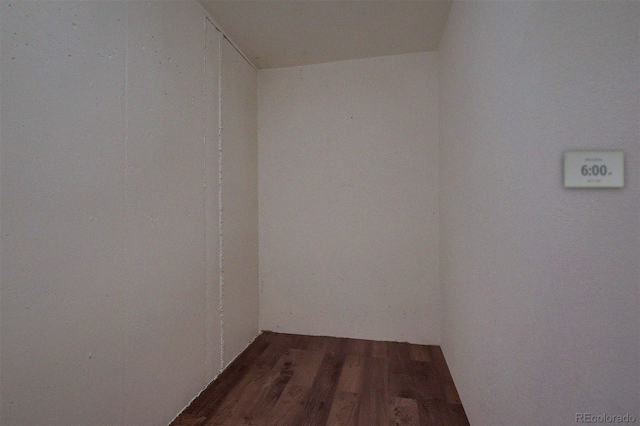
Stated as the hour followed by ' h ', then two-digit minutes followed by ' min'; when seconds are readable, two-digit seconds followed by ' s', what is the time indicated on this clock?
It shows 6 h 00 min
